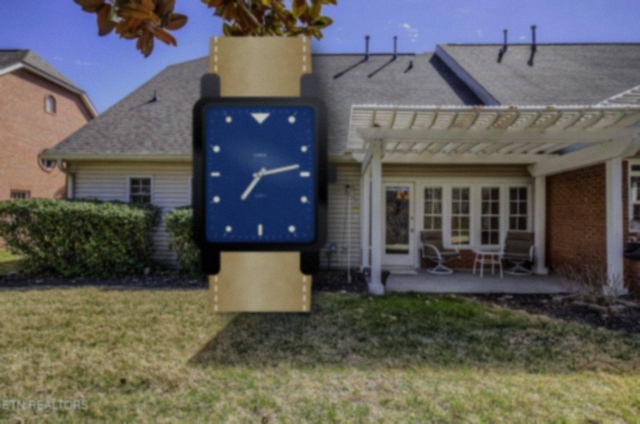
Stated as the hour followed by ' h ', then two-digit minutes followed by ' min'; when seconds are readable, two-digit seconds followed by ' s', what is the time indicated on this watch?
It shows 7 h 13 min
